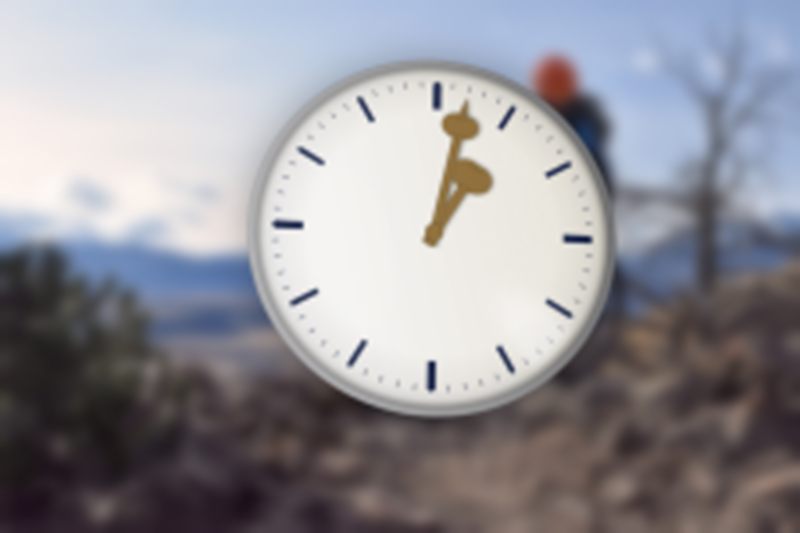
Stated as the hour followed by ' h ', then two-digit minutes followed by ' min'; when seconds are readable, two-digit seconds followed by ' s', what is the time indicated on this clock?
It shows 1 h 02 min
